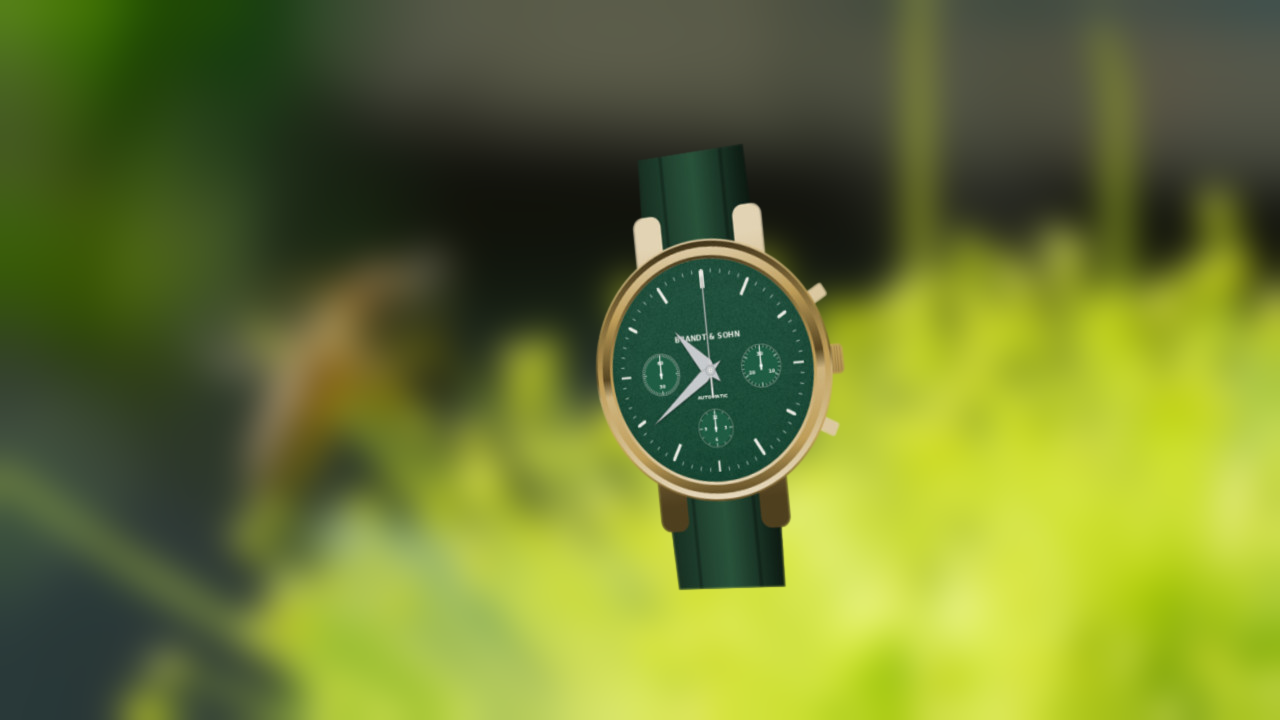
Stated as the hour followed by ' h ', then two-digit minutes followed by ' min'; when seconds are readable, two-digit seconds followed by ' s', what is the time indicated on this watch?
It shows 10 h 39 min
